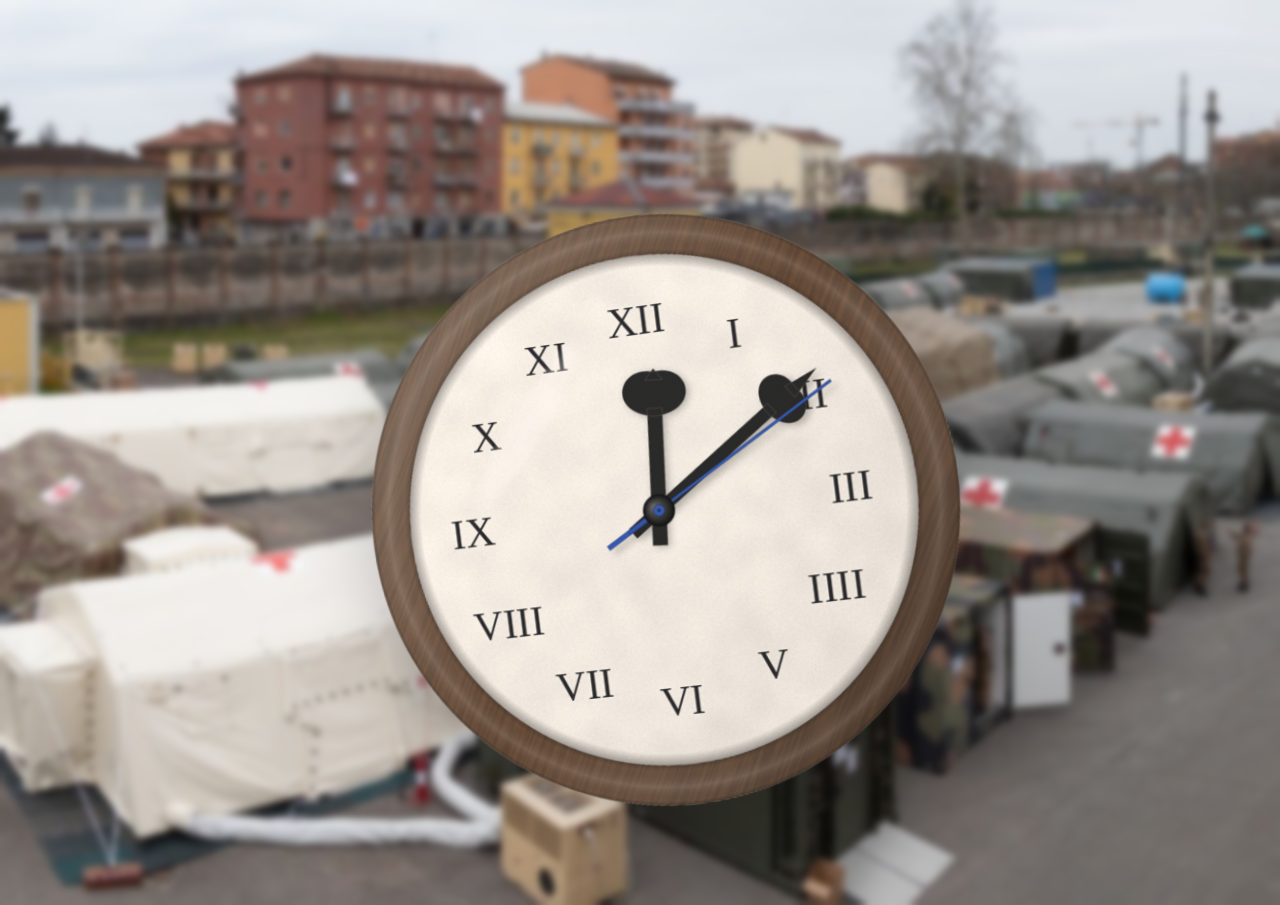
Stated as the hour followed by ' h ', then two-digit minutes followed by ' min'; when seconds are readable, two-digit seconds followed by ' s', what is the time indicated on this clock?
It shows 12 h 09 min 10 s
